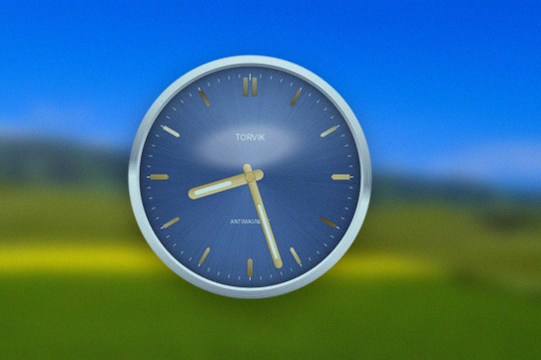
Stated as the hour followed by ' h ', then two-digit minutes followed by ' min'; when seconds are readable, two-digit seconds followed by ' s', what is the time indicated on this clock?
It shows 8 h 27 min
